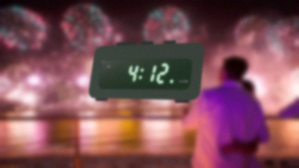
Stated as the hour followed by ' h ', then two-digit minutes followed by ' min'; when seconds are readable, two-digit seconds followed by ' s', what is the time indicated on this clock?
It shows 4 h 12 min
